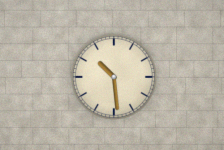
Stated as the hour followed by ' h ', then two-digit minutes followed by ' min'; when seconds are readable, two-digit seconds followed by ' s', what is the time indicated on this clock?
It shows 10 h 29 min
